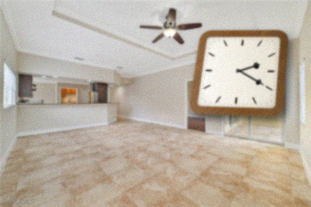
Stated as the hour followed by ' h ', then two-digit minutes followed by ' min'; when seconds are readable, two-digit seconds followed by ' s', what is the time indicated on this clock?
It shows 2 h 20 min
